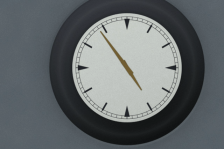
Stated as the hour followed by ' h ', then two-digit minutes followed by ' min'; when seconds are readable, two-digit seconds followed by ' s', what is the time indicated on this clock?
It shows 4 h 54 min
